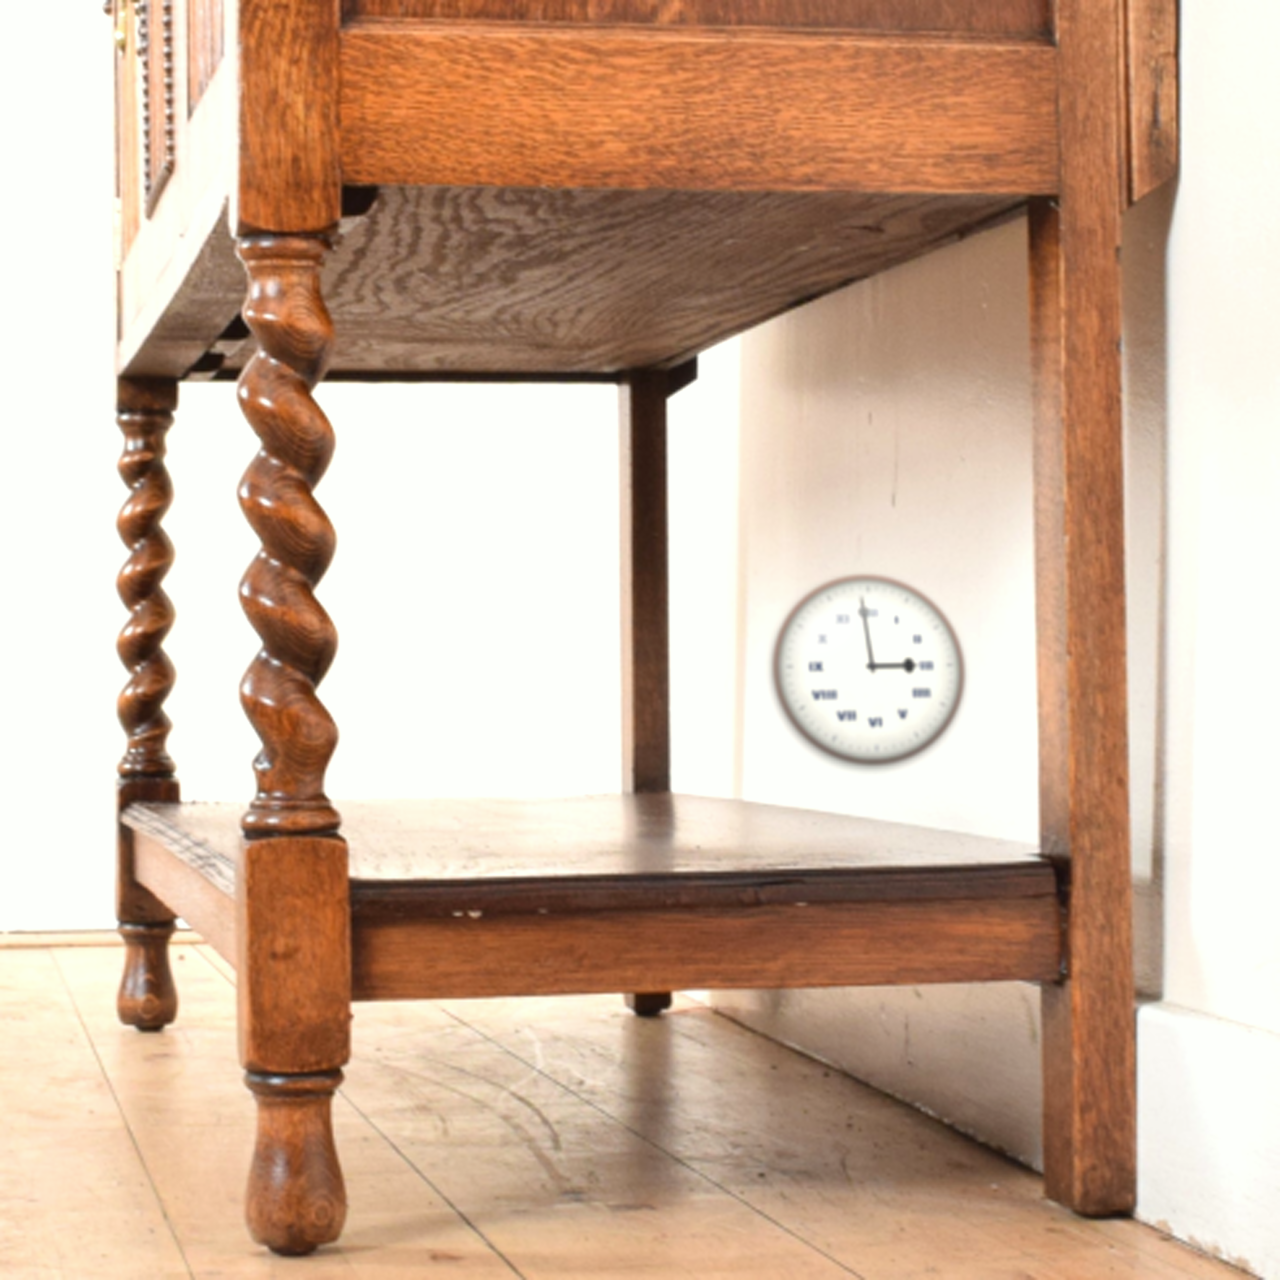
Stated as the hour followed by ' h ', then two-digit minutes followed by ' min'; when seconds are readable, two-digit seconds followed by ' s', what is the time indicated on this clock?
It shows 2 h 59 min
